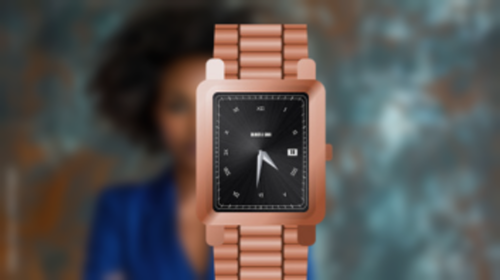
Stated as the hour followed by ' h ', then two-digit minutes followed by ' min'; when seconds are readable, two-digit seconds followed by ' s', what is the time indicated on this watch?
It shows 4 h 31 min
